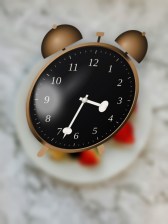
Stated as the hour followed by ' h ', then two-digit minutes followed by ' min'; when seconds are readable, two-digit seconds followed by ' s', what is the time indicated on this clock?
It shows 3 h 33 min
